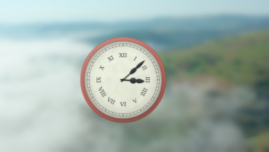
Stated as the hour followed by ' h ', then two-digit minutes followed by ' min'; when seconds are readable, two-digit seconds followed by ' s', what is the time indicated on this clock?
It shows 3 h 08 min
